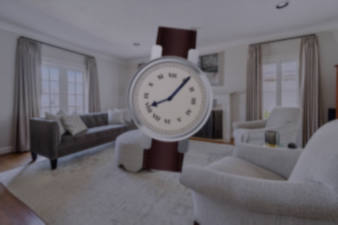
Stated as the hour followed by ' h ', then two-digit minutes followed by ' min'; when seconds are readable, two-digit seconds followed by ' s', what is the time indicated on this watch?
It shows 8 h 06 min
